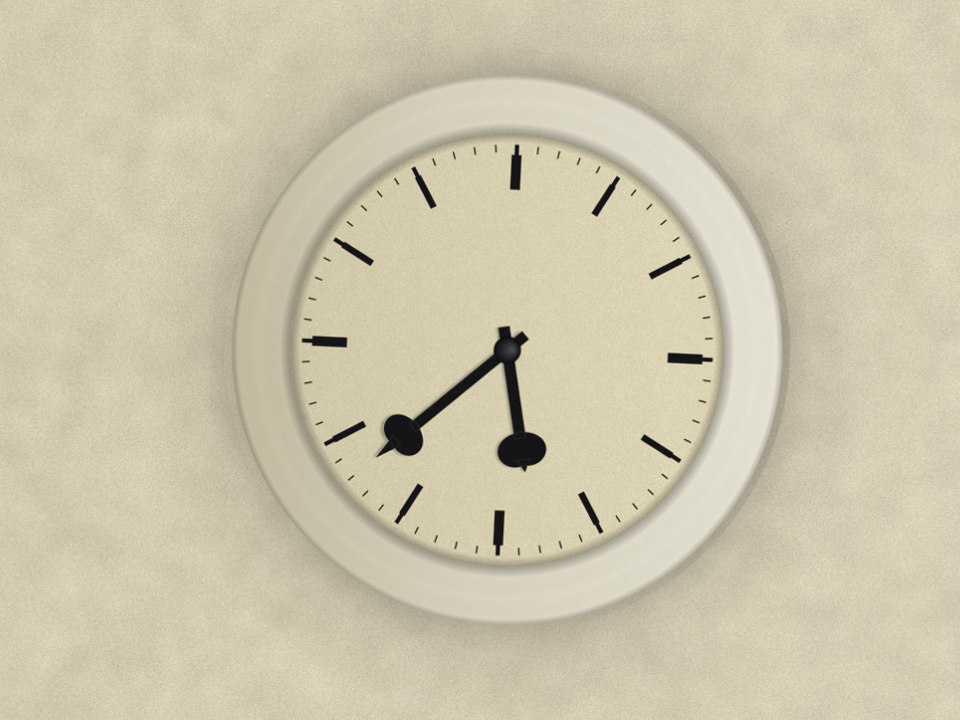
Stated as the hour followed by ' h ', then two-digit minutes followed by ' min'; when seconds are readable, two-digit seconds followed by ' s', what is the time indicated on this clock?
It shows 5 h 38 min
